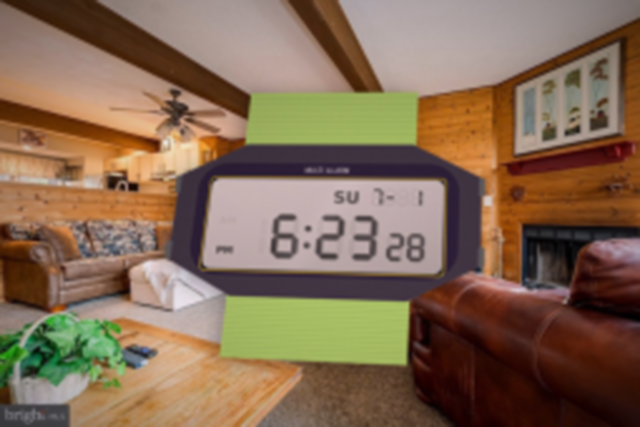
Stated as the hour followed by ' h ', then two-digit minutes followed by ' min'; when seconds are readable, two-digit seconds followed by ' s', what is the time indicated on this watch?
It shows 6 h 23 min 28 s
